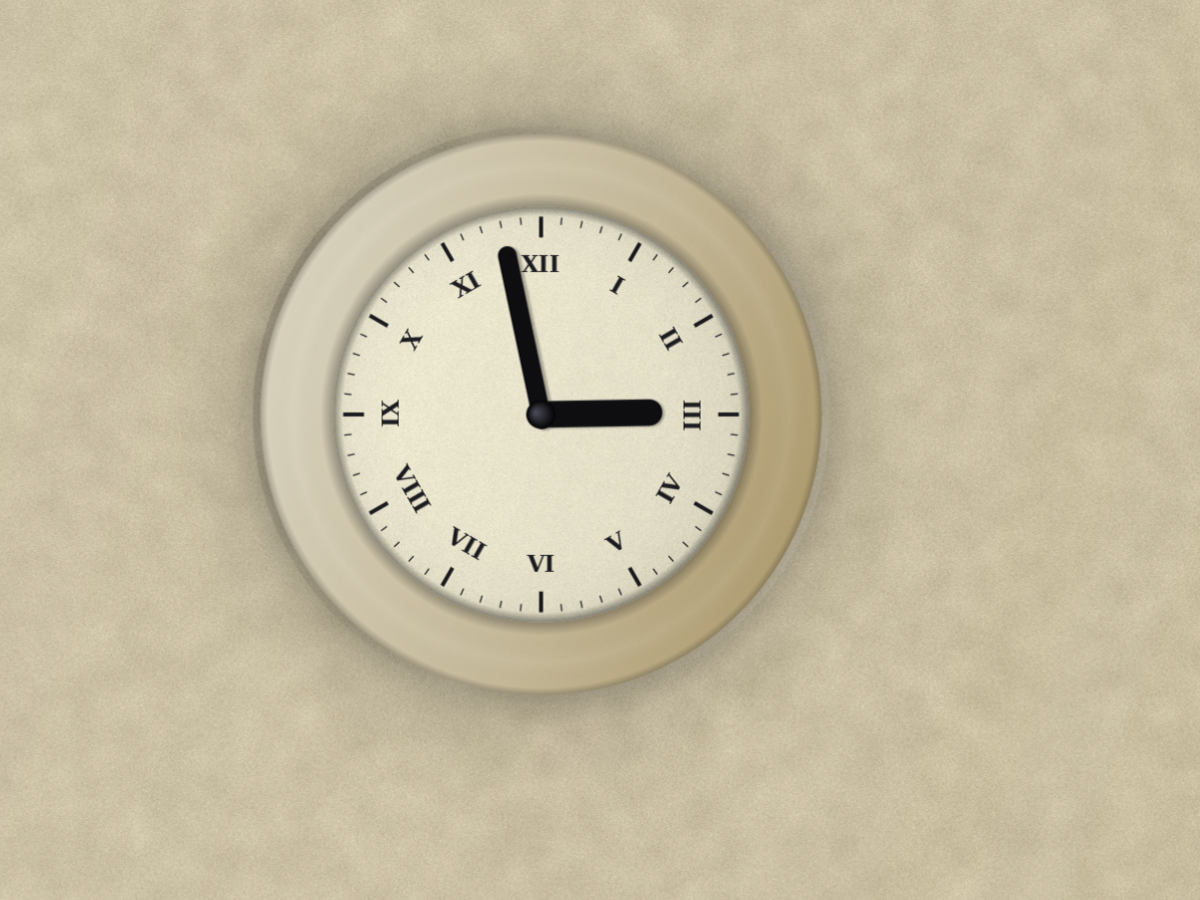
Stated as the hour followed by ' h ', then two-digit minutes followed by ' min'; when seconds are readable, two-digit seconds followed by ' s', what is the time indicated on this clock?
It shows 2 h 58 min
